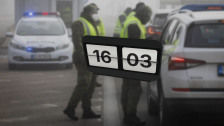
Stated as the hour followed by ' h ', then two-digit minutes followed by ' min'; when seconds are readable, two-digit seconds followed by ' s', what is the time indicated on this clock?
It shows 16 h 03 min
